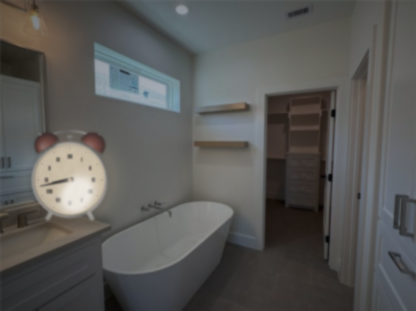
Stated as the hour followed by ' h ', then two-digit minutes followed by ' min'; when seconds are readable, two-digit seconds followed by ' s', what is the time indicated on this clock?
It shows 8 h 43 min
